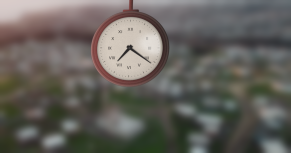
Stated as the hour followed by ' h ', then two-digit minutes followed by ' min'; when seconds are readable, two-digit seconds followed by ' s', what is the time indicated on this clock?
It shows 7 h 21 min
